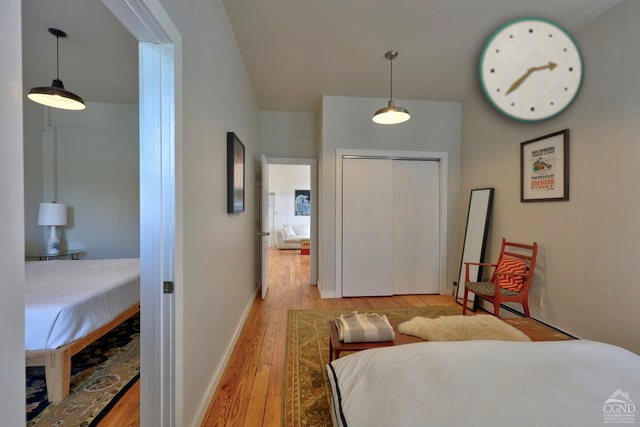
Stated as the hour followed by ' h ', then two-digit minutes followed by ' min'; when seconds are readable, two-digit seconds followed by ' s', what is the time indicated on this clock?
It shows 2 h 38 min
